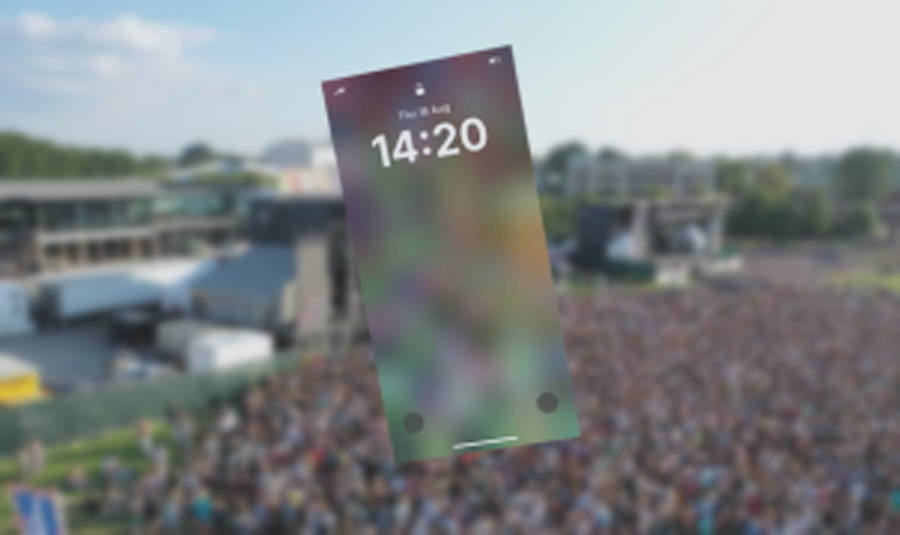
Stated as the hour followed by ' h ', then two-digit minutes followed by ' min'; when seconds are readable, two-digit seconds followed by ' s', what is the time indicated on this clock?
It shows 14 h 20 min
